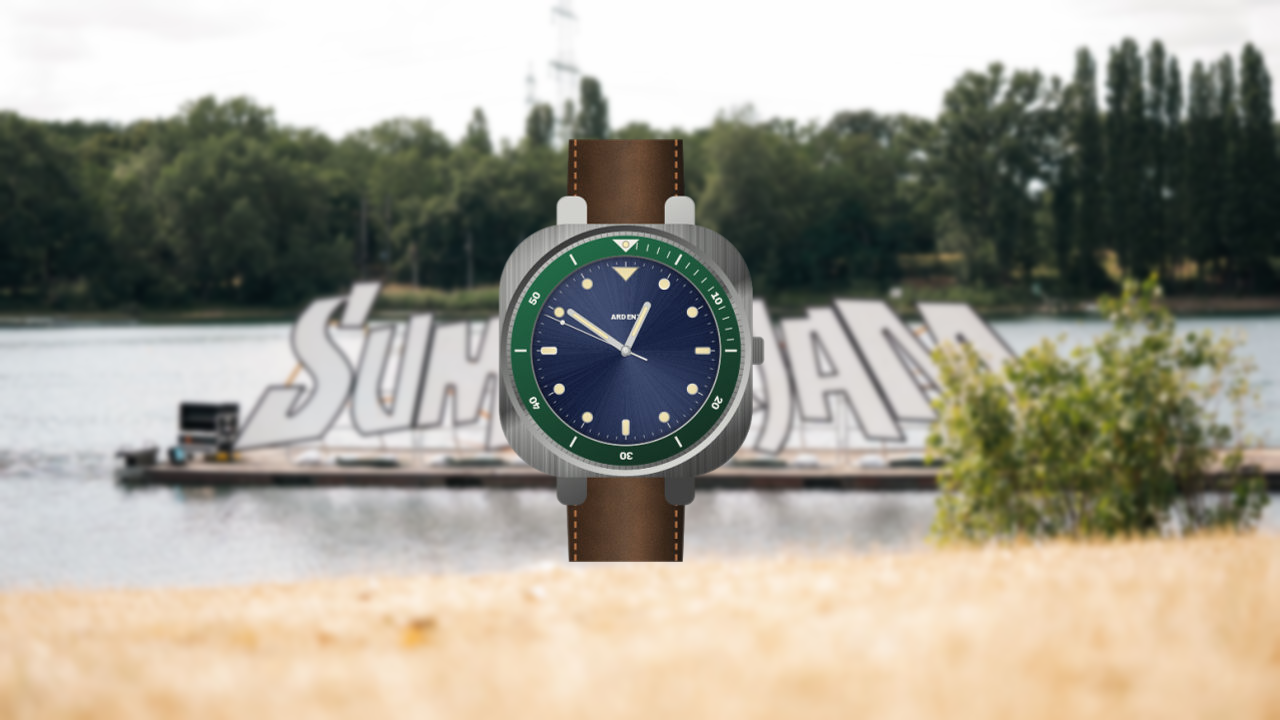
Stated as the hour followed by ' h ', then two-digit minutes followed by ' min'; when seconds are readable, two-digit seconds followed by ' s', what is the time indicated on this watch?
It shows 12 h 50 min 49 s
